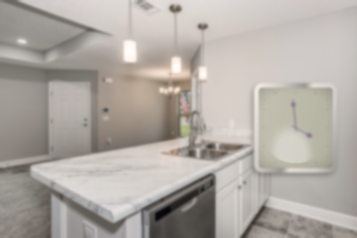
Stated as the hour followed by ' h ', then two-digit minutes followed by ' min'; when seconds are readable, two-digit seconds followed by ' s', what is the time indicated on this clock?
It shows 3 h 59 min
